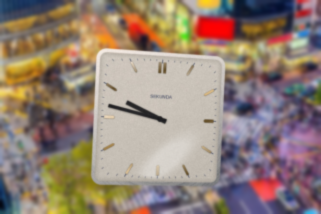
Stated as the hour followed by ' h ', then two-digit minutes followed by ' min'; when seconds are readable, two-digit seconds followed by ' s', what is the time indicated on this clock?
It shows 9 h 47 min
